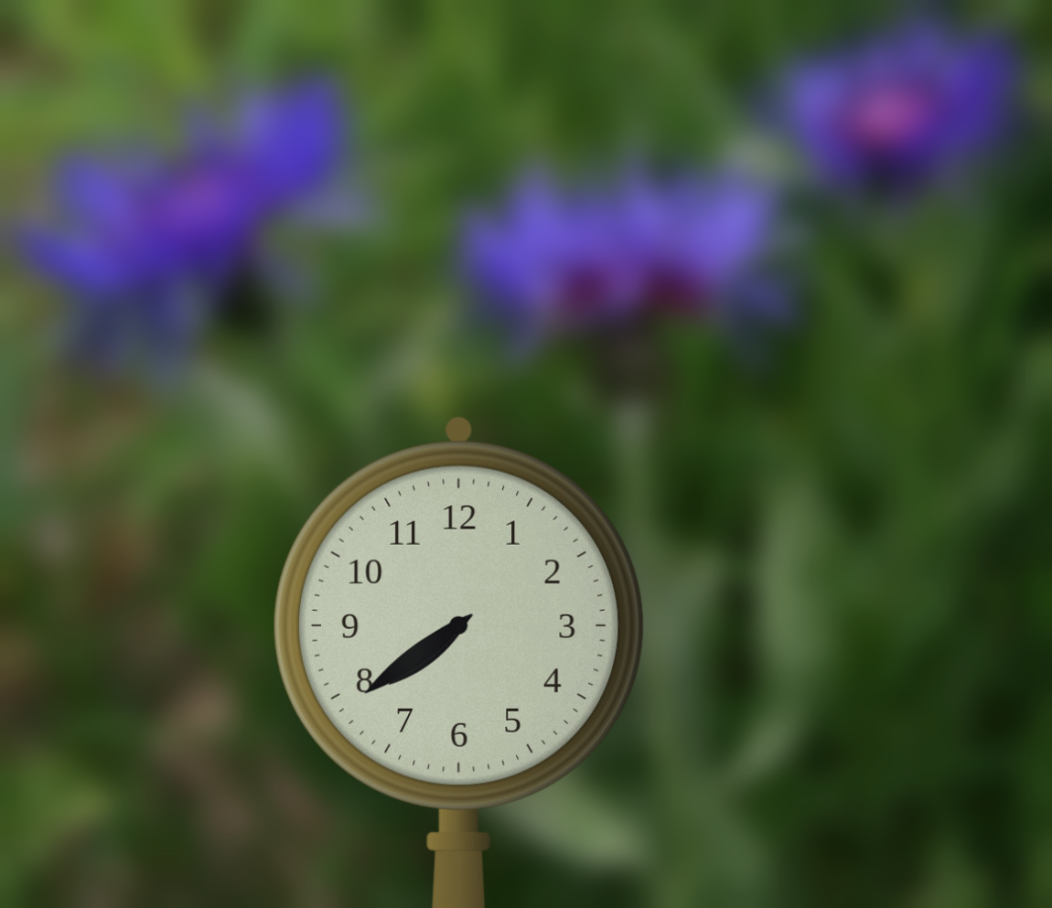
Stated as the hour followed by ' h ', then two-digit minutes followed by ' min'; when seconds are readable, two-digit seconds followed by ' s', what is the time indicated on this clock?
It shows 7 h 39 min
